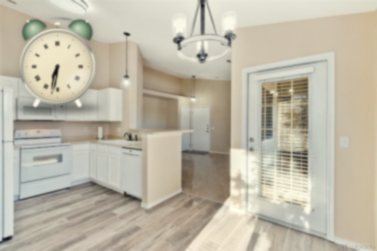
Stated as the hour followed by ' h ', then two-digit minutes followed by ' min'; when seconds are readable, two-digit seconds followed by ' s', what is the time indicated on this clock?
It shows 6 h 32 min
